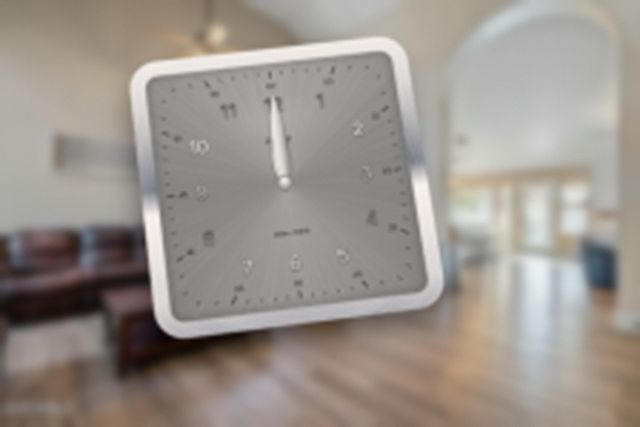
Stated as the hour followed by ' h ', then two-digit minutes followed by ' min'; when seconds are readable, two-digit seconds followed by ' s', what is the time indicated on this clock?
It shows 12 h 00 min
